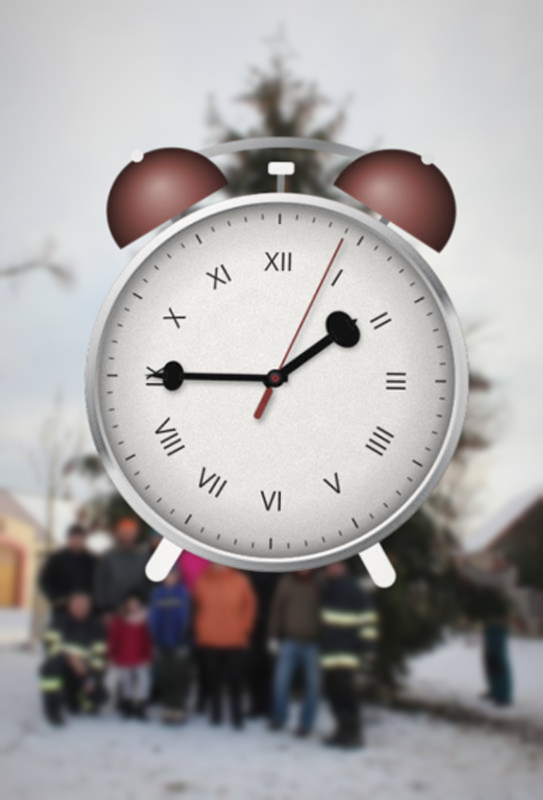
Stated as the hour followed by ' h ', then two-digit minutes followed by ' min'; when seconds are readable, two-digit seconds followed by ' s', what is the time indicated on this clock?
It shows 1 h 45 min 04 s
